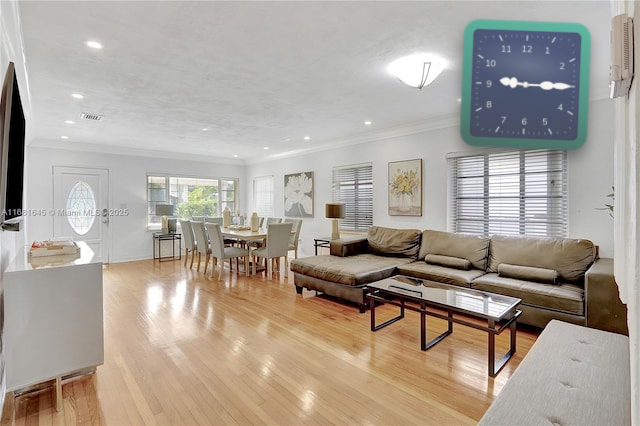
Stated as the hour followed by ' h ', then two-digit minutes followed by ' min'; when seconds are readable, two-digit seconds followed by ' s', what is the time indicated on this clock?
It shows 9 h 15 min
